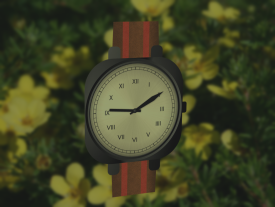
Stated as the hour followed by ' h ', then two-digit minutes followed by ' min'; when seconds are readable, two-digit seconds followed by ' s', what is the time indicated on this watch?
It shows 9 h 10 min
